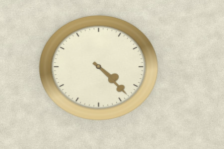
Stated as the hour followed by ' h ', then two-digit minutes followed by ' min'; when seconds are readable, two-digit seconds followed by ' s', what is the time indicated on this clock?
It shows 4 h 23 min
